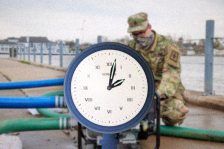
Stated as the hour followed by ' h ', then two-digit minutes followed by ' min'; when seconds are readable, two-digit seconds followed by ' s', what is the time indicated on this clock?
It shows 2 h 02 min
